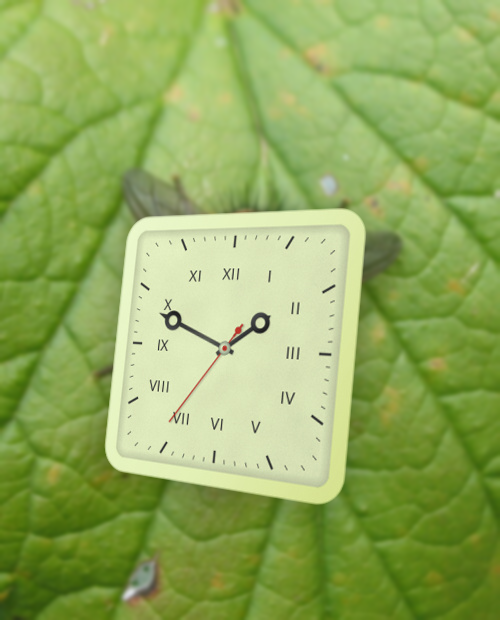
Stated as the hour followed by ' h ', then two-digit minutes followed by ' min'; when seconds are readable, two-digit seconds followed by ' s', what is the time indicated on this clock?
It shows 1 h 48 min 36 s
